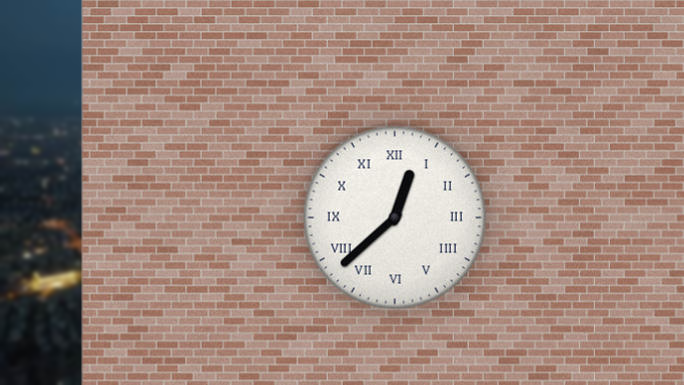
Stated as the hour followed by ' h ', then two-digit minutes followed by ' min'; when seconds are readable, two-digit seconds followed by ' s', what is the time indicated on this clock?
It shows 12 h 38 min
